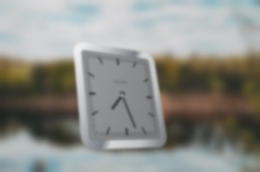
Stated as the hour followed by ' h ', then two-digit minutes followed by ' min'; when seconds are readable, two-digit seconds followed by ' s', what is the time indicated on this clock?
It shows 7 h 27 min
